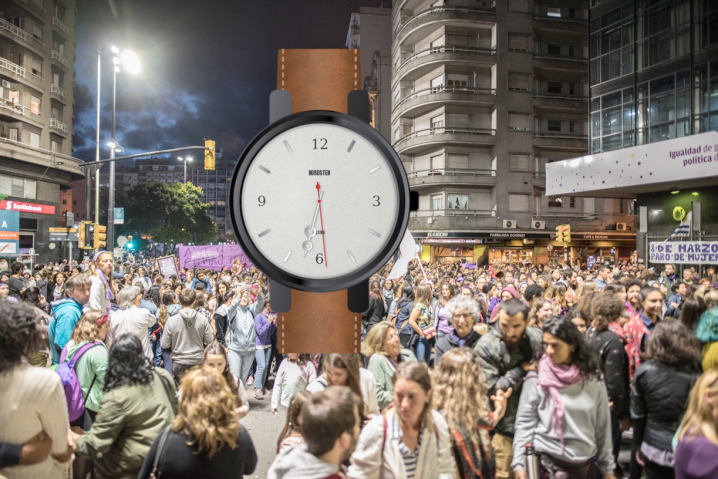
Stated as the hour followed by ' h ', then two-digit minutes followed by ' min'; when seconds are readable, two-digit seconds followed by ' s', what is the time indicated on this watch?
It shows 6 h 32 min 29 s
